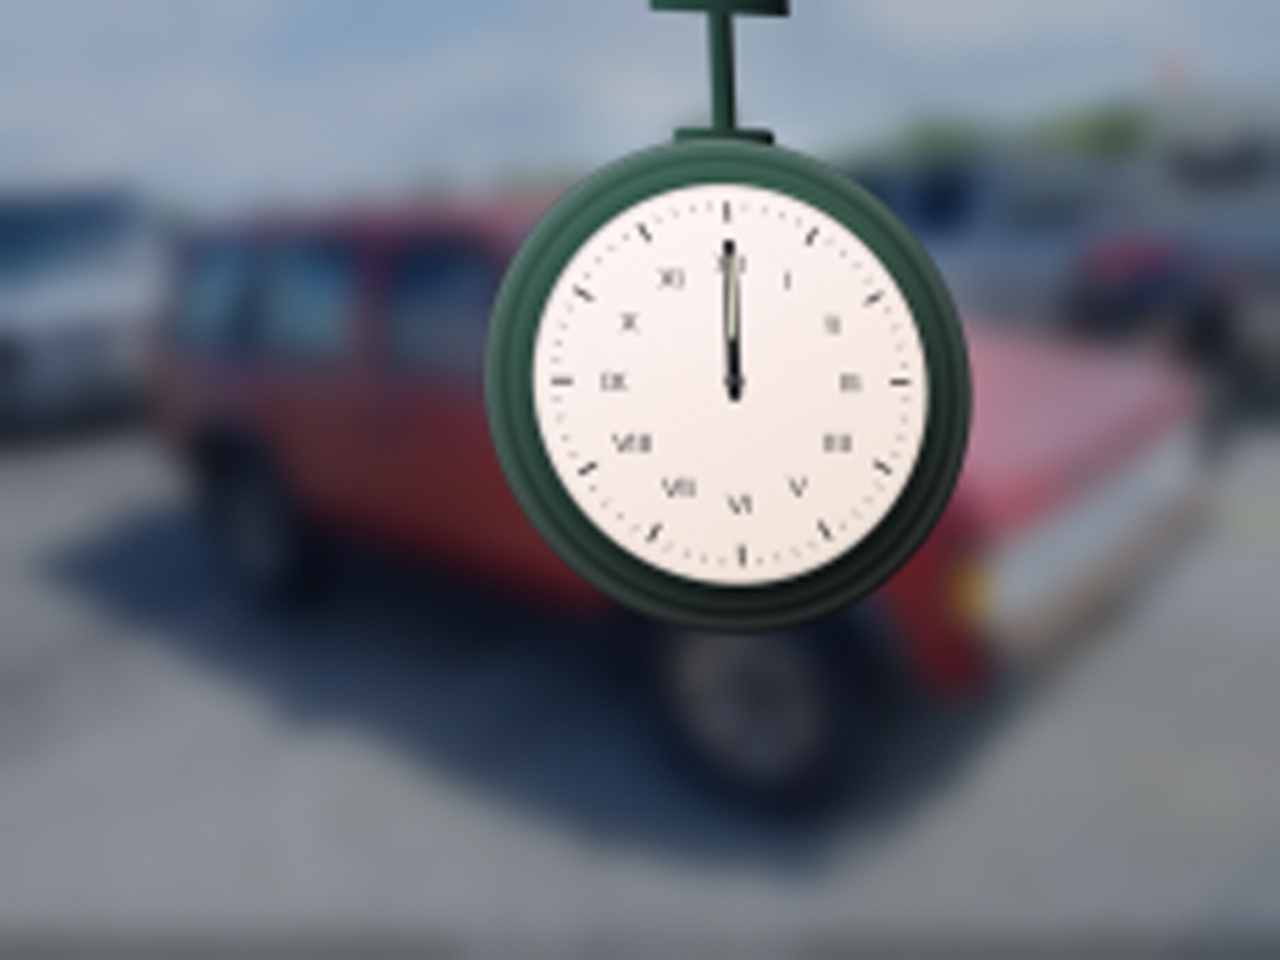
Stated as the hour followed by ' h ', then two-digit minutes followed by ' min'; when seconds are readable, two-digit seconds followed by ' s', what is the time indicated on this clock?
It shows 12 h 00 min
